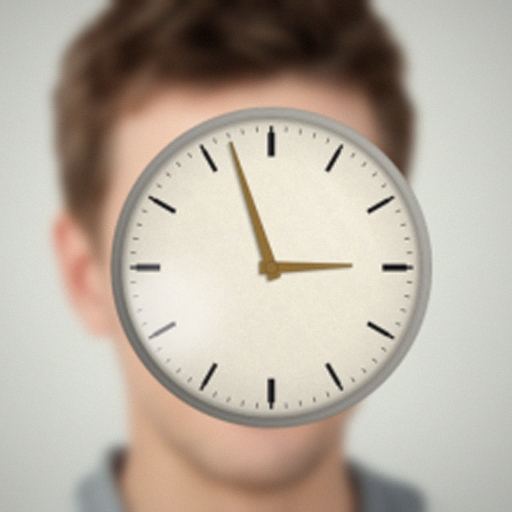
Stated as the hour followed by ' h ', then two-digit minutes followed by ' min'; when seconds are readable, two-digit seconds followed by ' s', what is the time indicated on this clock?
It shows 2 h 57 min
